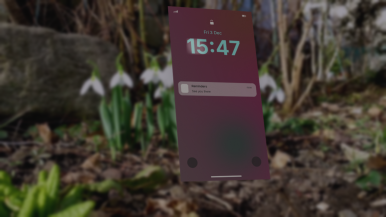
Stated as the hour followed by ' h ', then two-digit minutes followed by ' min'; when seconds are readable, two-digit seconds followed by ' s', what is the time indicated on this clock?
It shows 15 h 47 min
